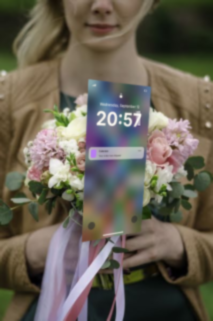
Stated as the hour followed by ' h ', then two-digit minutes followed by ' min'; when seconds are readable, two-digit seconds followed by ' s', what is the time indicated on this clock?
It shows 20 h 57 min
